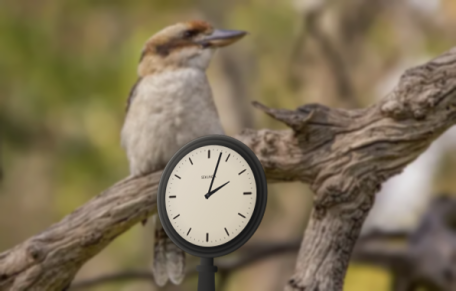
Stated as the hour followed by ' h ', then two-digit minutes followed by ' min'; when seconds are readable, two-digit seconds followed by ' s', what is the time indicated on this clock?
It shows 2 h 03 min
